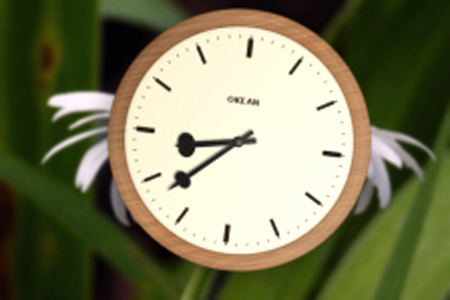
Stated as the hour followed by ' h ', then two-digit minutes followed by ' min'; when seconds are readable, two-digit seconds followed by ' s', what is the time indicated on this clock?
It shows 8 h 38 min
